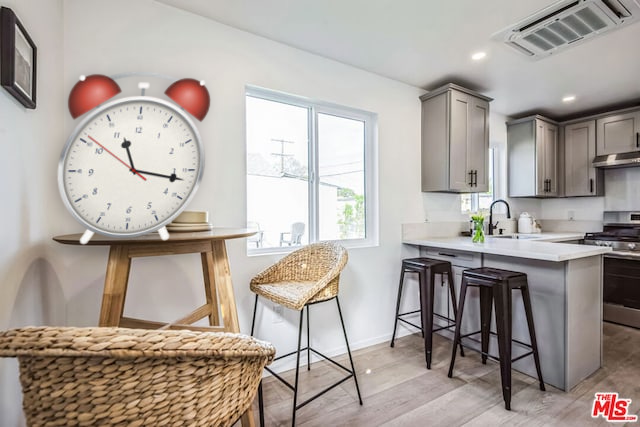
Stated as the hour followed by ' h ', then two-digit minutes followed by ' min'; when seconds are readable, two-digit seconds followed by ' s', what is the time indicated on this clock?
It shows 11 h 16 min 51 s
